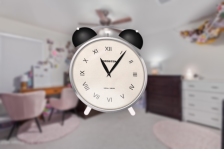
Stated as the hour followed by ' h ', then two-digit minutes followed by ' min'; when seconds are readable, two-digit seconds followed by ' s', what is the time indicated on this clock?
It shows 11 h 06 min
